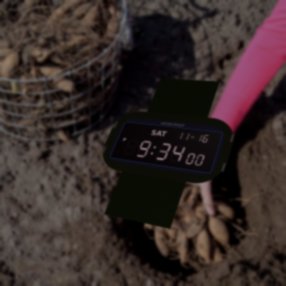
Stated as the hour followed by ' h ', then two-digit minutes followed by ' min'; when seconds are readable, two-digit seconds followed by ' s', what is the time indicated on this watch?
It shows 9 h 34 min 00 s
